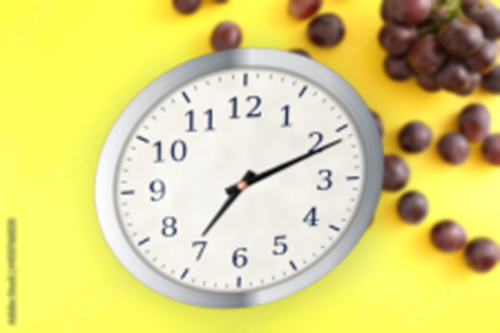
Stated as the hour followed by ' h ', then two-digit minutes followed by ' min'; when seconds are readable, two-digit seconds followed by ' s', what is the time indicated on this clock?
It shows 7 h 11 min
